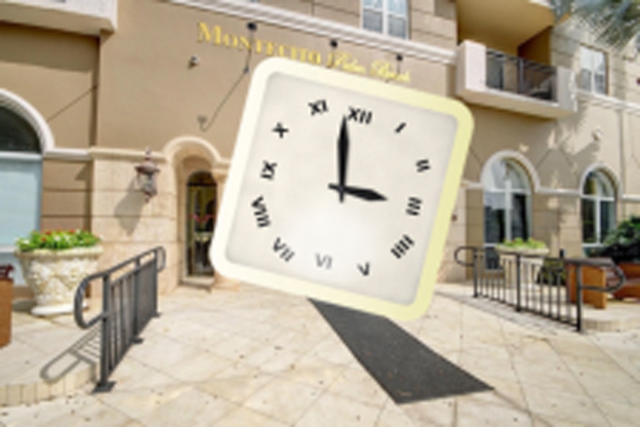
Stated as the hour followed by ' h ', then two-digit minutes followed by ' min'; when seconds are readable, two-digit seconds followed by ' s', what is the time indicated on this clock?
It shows 2 h 58 min
